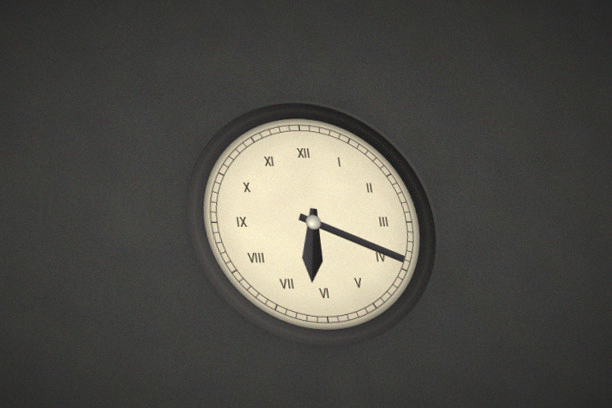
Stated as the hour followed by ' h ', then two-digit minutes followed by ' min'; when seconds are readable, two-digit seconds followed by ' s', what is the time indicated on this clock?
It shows 6 h 19 min
